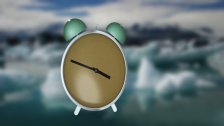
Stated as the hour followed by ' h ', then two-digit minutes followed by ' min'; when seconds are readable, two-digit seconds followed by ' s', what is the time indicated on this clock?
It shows 3 h 48 min
